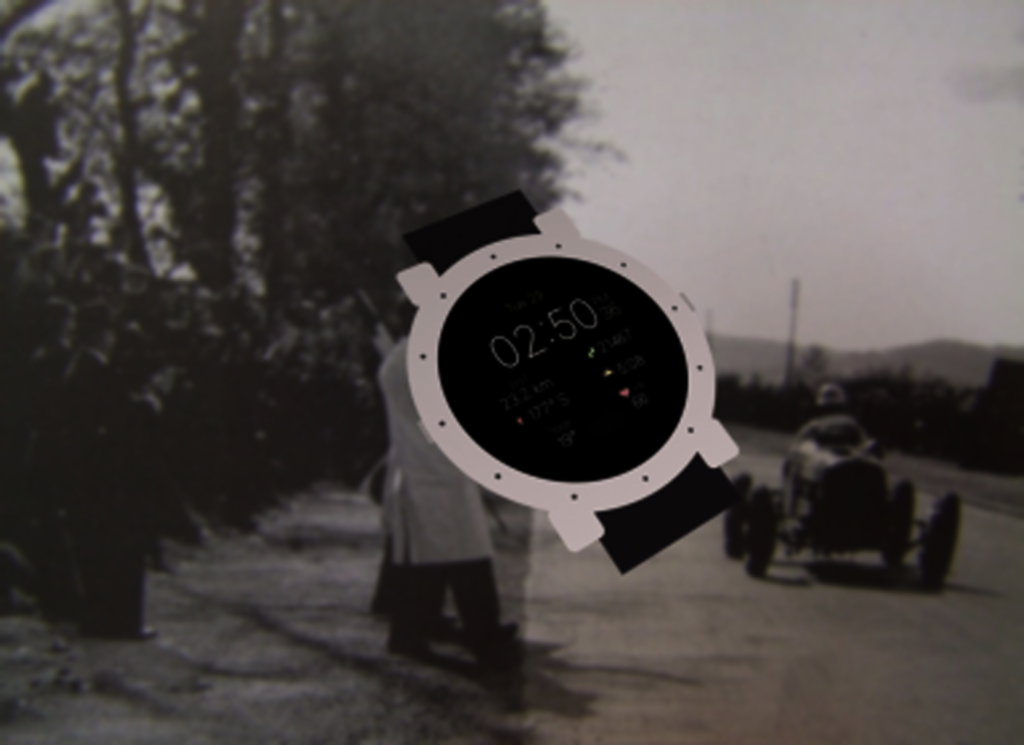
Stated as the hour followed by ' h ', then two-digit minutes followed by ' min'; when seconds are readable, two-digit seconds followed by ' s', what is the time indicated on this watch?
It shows 2 h 50 min
